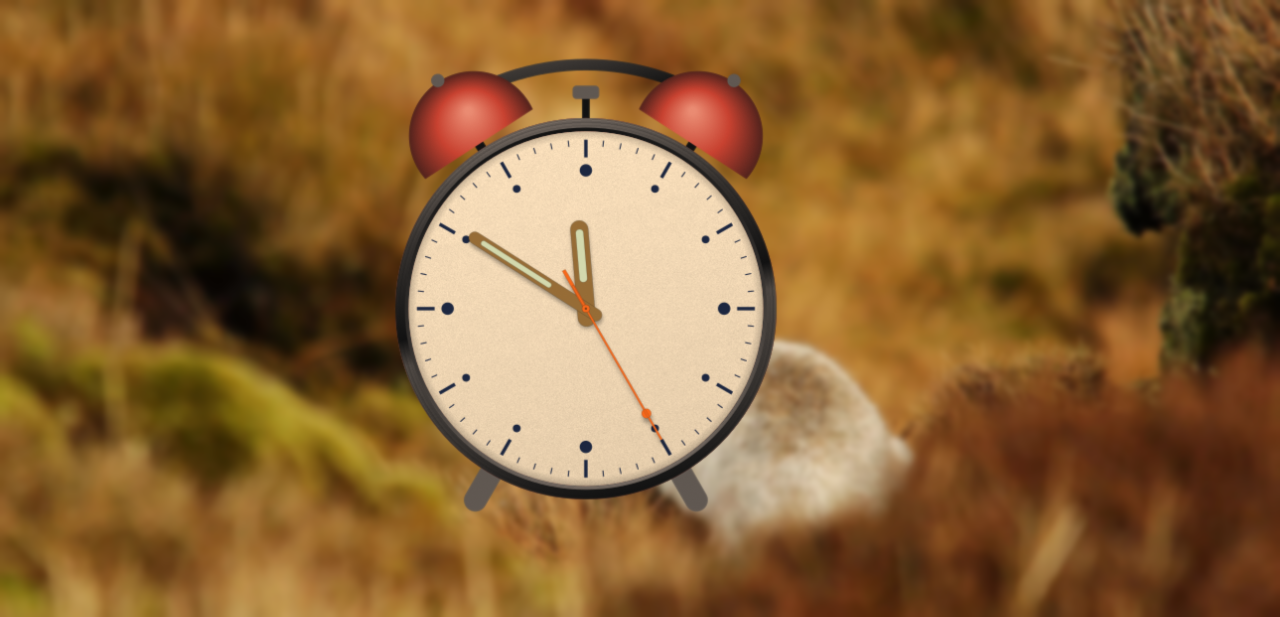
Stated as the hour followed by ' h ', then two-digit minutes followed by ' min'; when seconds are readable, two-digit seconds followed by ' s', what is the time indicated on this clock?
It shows 11 h 50 min 25 s
